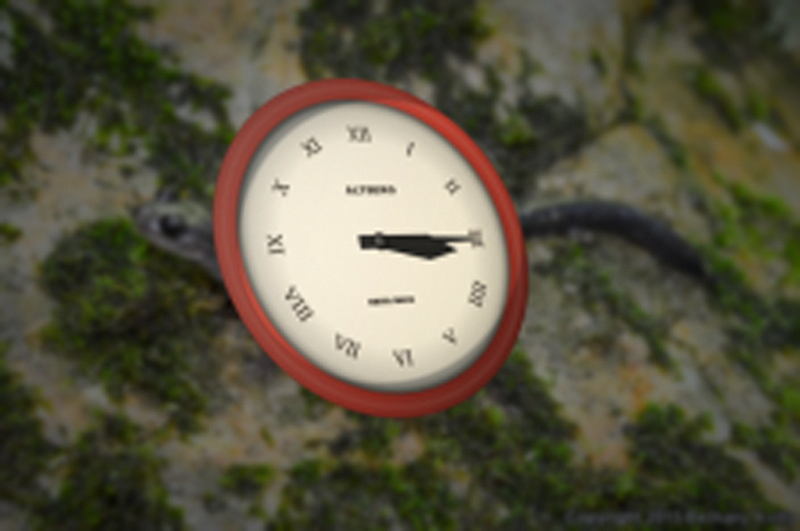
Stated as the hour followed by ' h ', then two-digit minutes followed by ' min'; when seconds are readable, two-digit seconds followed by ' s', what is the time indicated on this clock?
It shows 3 h 15 min
